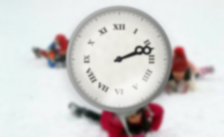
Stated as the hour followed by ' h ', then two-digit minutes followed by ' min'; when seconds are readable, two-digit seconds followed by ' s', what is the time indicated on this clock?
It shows 2 h 12 min
